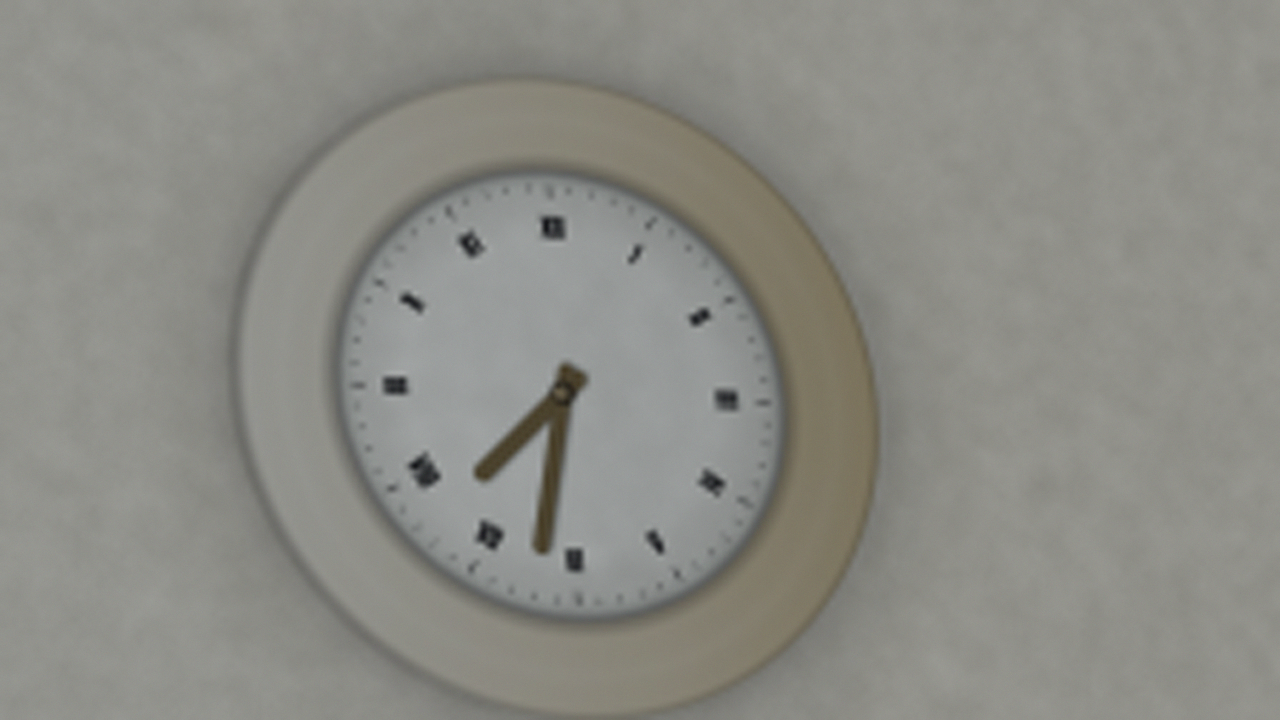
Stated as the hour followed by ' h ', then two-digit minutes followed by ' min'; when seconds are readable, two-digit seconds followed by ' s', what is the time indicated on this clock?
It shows 7 h 32 min
